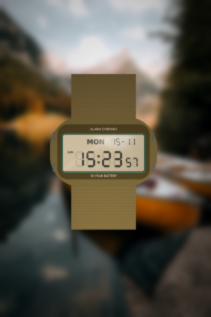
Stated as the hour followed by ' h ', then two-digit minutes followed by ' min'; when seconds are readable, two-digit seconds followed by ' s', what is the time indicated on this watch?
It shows 15 h 23 min 57 s
